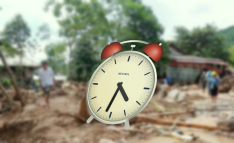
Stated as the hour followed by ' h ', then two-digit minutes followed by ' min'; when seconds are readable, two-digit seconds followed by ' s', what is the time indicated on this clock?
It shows 4 h 32 min
